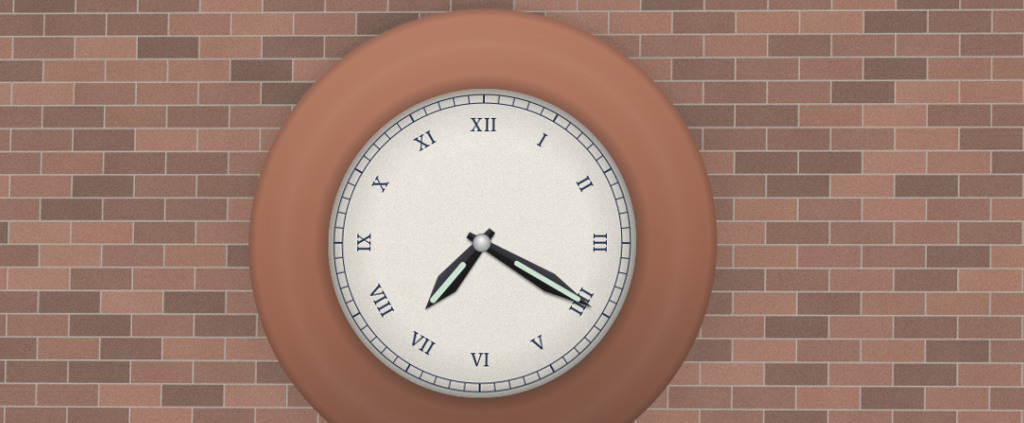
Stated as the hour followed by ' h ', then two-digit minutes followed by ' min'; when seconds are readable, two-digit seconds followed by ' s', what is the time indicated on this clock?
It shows 7 h 20 min
